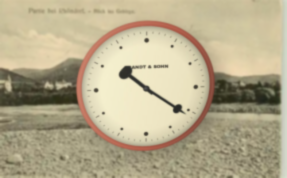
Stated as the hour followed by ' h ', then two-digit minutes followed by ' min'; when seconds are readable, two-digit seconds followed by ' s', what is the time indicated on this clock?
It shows 10 h 21 min
